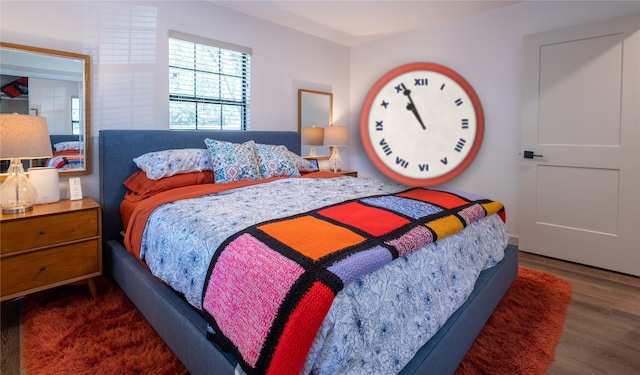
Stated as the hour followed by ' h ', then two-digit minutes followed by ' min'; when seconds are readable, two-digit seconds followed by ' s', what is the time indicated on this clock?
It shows 10 h 56 min
